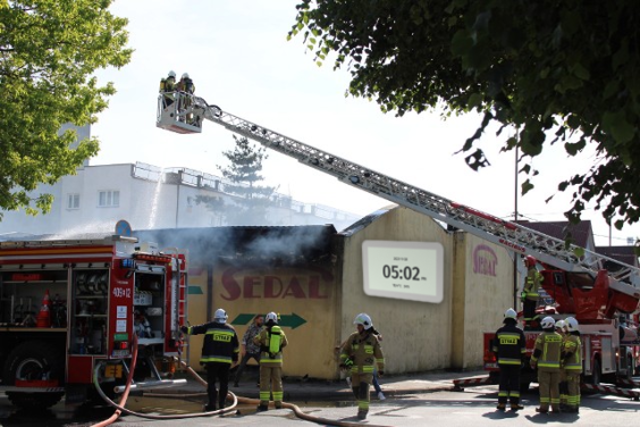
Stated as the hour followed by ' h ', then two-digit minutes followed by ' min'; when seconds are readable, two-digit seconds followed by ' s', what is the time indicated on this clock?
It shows 5 h 02 min
